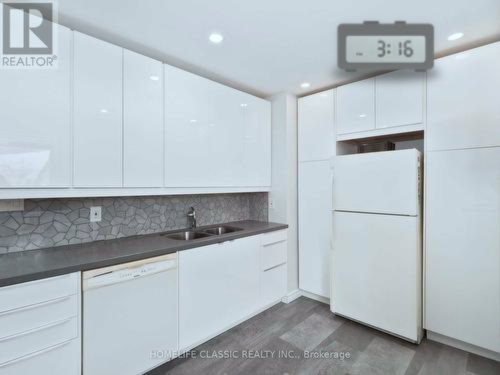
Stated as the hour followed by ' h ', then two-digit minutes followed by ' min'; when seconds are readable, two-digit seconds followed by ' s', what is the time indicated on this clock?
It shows 3 h 16 min
